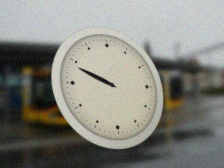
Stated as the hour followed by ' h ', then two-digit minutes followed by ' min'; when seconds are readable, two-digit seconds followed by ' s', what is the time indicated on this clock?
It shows 9 h 49 min
